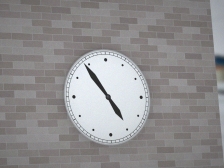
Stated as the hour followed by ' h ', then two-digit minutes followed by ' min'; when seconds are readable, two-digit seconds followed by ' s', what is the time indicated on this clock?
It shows 4 h 54 min
